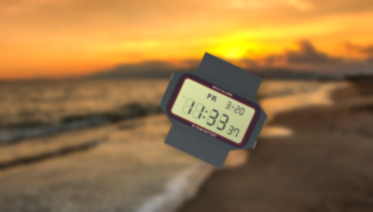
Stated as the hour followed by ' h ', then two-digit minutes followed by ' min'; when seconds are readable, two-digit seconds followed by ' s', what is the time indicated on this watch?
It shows 11 h 33 min
